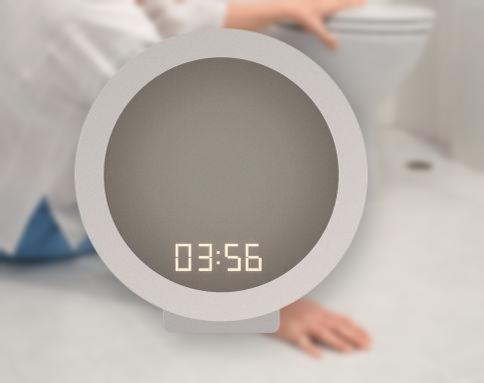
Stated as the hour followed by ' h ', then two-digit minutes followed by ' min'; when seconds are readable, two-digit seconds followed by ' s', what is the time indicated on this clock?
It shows 3 h 56 min
